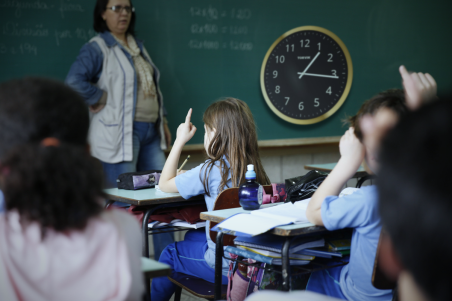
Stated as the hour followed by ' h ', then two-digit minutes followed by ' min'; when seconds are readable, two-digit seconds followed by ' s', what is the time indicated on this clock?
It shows 1 h 16 min
